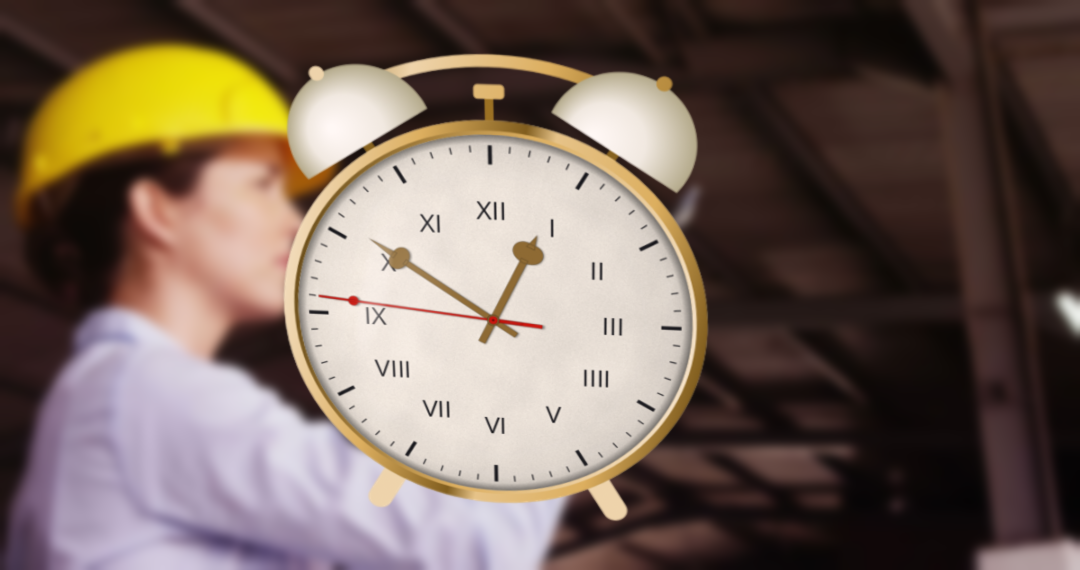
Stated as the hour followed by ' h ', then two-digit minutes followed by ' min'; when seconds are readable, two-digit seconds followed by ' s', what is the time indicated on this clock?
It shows 12 h 50 min 46 s
